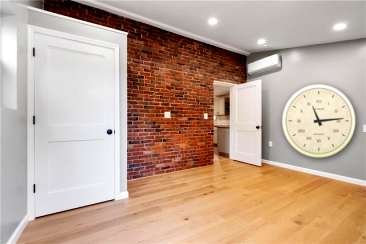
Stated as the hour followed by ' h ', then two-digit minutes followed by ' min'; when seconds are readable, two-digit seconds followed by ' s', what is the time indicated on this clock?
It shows 11 h 14 min
